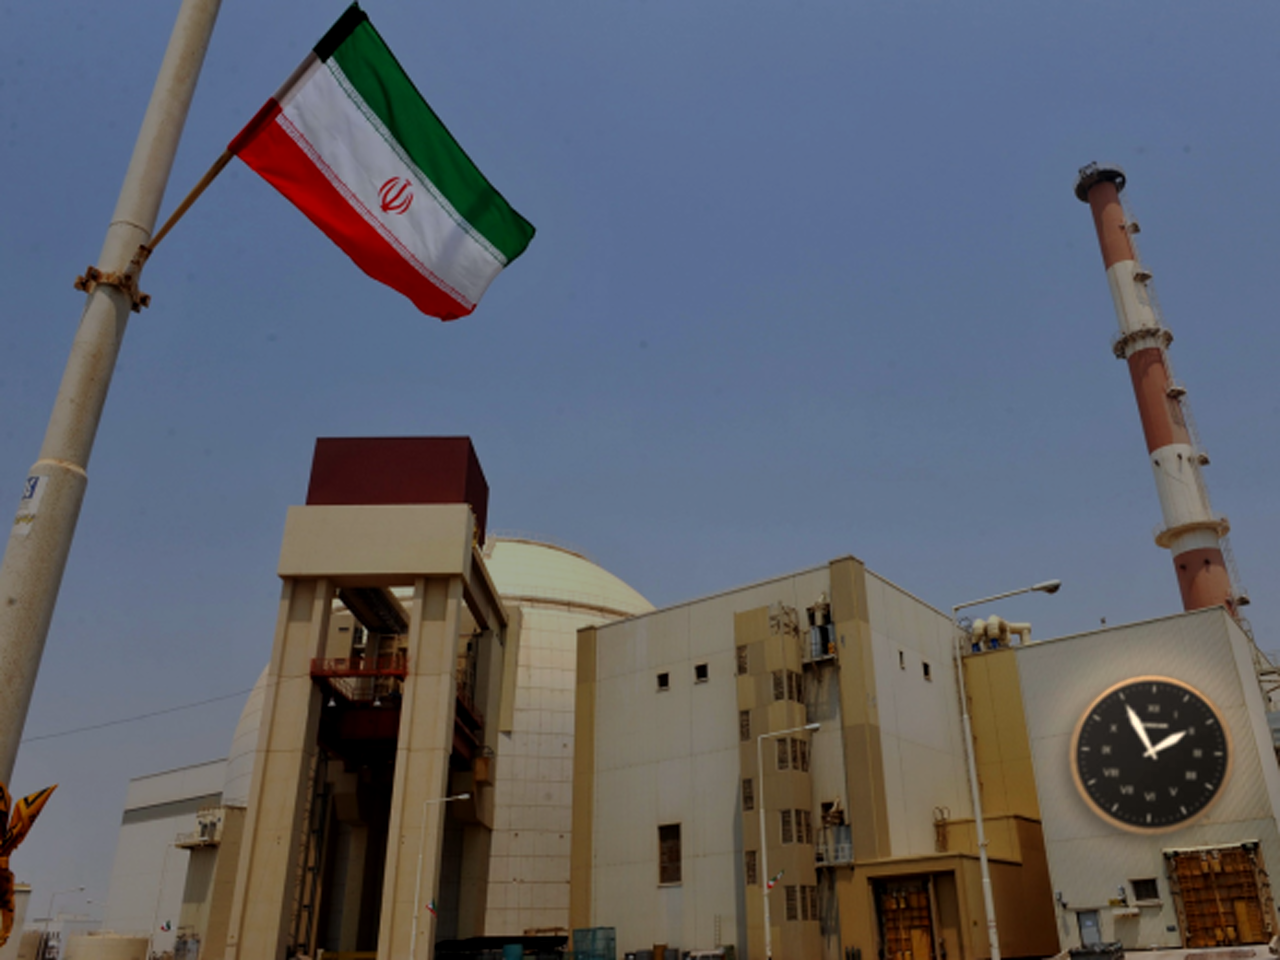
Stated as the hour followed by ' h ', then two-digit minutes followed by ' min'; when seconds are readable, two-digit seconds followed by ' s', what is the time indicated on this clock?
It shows 1 h 55 min
